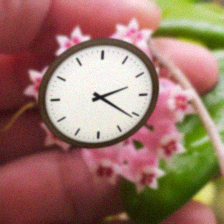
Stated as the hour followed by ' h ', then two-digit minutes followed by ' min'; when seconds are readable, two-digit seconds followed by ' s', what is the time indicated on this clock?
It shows 2 h 21 min
